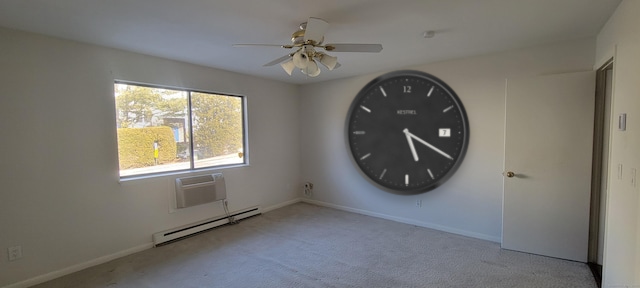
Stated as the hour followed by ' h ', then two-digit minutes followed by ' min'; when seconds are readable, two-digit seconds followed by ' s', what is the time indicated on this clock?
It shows 5 h 20 min
